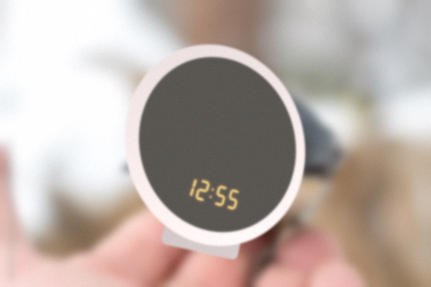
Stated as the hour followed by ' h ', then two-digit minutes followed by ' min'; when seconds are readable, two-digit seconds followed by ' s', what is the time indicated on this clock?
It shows 12 h 55 min
